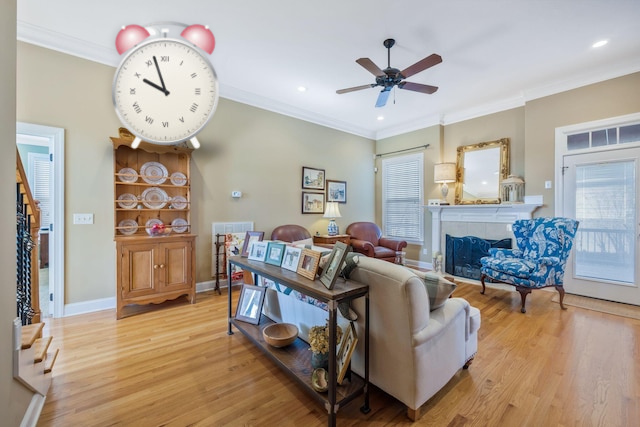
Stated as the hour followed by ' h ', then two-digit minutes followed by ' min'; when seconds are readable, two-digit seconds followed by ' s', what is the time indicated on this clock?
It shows 9 h 57 min
